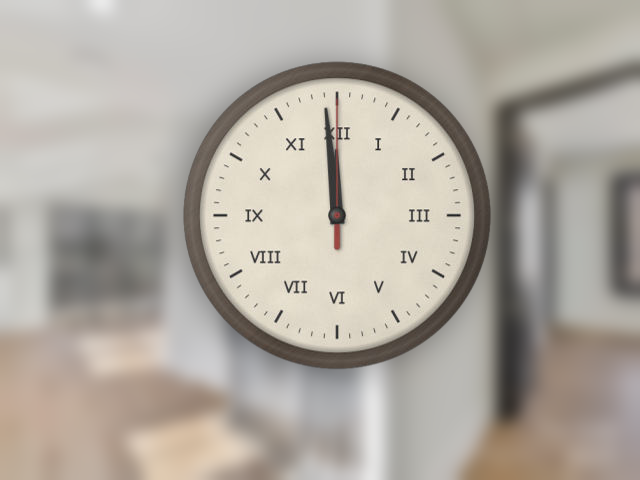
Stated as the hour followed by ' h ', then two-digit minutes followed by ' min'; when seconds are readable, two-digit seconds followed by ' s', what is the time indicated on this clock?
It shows 11 h 59 min 00 s
